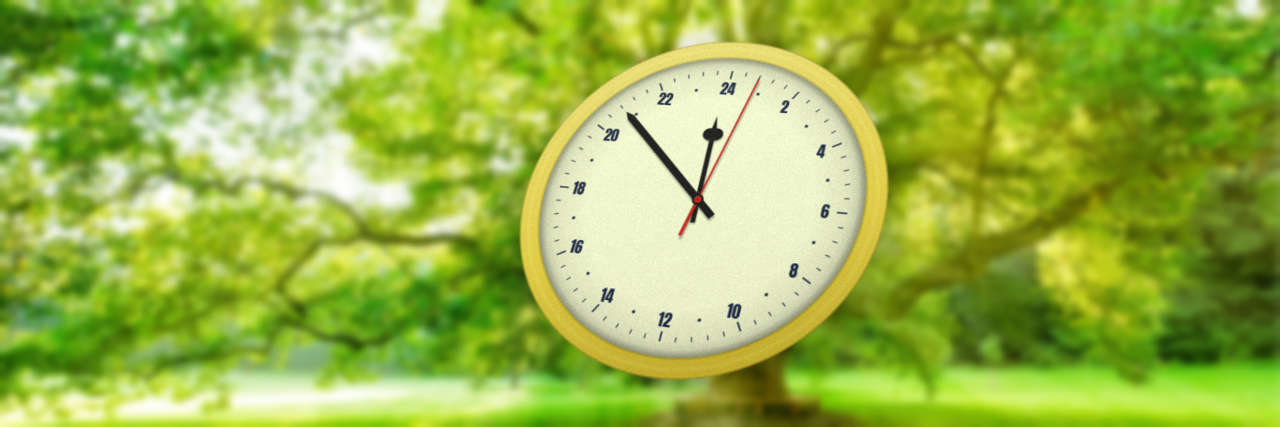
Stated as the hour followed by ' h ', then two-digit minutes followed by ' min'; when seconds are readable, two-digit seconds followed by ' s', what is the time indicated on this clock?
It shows 23 h 52 min 02 s
